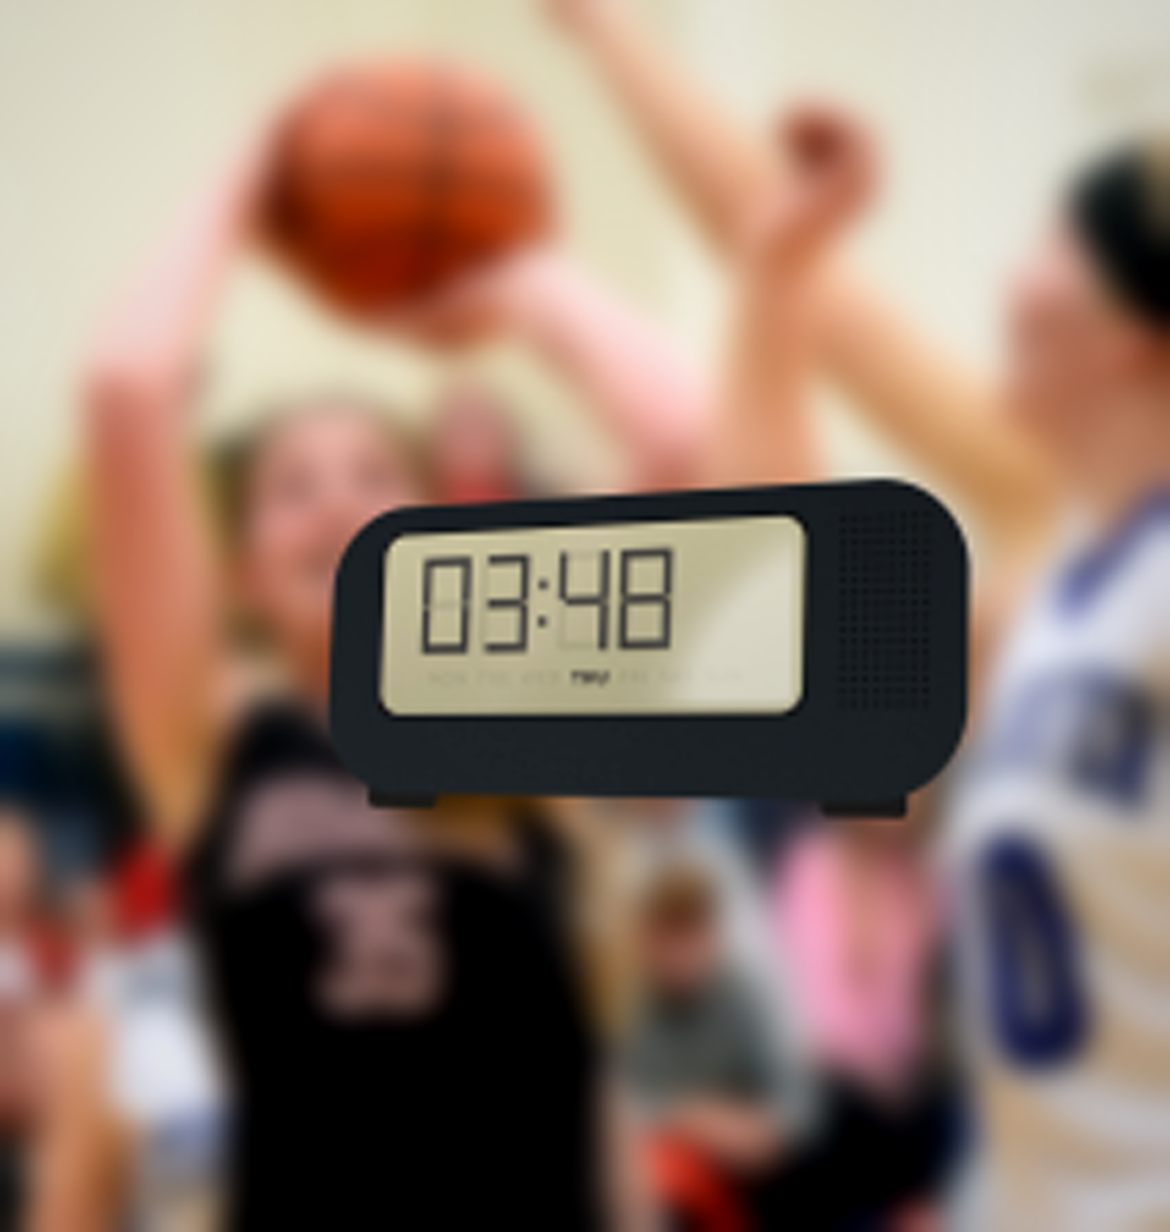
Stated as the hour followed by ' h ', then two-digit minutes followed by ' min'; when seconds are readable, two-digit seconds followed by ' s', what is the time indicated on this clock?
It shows 3 h 48 min
